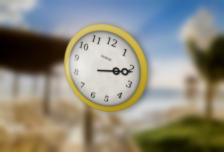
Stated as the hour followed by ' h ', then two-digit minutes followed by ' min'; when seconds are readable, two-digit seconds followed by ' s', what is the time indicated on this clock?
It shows 2 h 11 min
